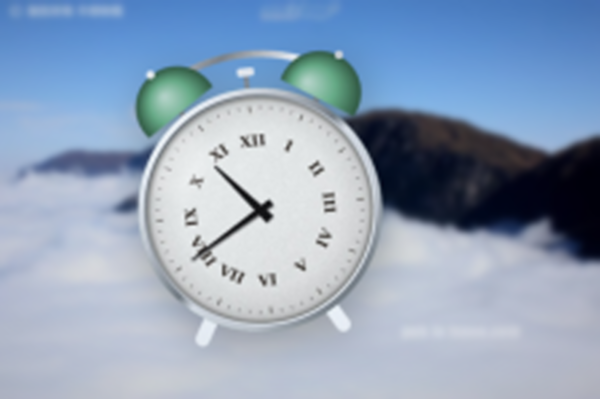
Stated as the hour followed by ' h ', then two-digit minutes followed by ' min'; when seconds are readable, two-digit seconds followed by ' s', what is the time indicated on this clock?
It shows 10 h 40 min
